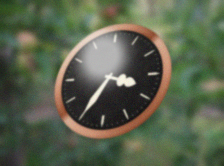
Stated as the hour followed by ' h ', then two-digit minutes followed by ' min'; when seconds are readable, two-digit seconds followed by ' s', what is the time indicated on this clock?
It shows 3 h 35 min
